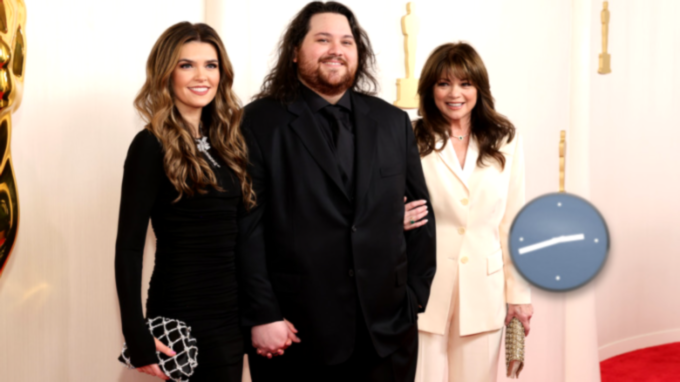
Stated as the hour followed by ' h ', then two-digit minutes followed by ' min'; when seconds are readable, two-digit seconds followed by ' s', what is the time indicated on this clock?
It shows 2 h 42 min
